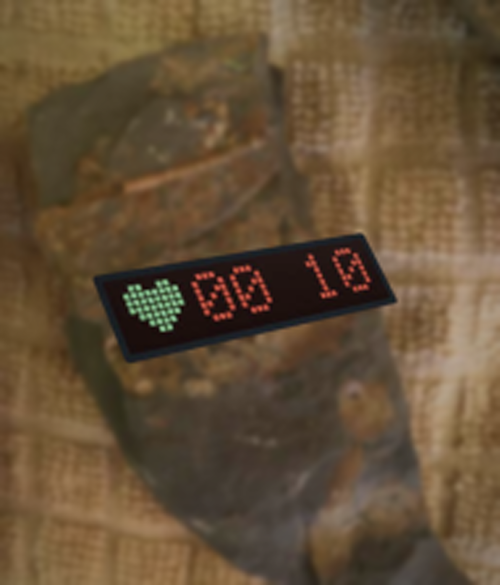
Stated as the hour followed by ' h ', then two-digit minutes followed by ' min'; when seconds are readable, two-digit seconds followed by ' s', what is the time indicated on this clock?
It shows 0 h 10 min
